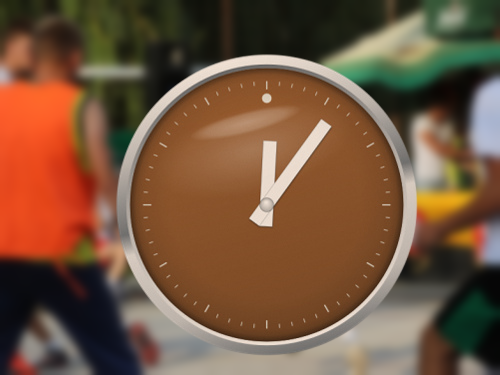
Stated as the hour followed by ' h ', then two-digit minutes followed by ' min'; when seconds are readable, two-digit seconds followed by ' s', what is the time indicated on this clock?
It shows 12 h 06 min
